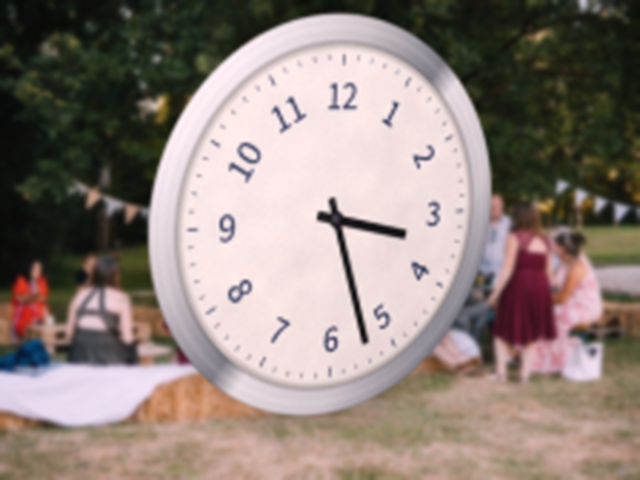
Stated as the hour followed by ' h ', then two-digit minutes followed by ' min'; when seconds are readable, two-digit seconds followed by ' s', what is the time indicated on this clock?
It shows 3 h 27 min
